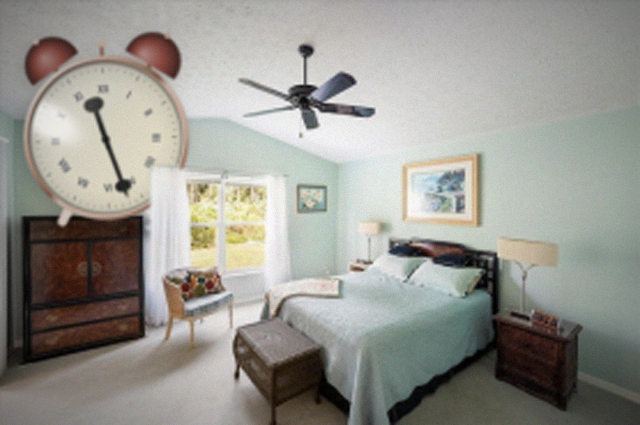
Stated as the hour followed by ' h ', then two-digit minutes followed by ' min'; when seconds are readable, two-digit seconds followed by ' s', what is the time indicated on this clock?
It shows 11 h 27 min
